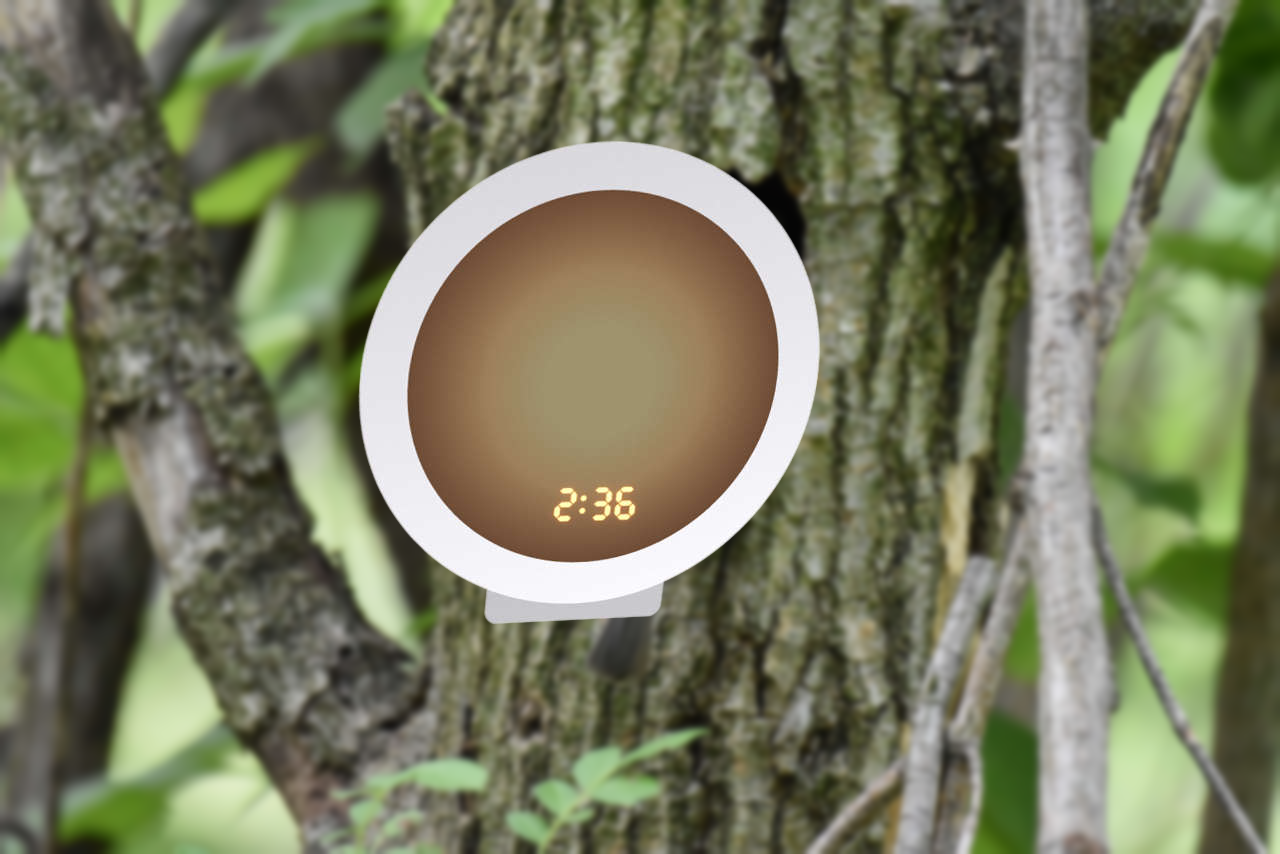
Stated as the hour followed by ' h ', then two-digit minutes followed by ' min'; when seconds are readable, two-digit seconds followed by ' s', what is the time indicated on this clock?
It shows 2 h 36 min
